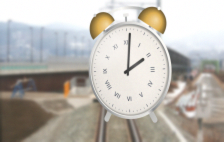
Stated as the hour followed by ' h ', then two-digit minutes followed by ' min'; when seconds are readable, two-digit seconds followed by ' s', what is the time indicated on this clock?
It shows 2 h 01 min
